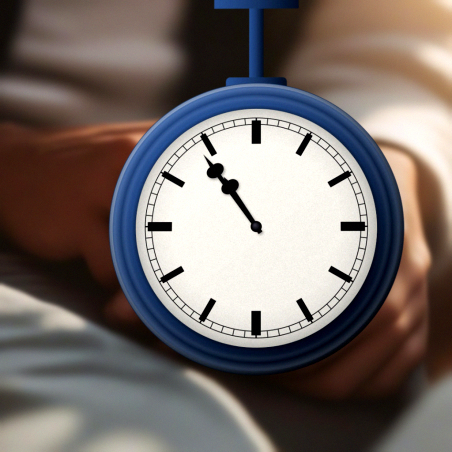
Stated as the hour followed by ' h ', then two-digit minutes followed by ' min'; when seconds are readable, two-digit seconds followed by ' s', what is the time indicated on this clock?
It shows 10 h 54 min
